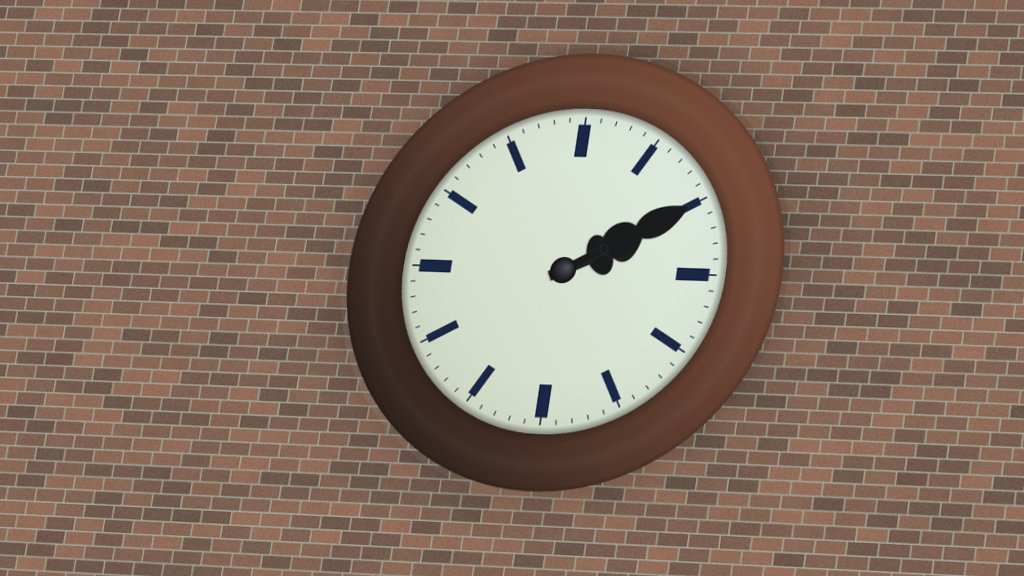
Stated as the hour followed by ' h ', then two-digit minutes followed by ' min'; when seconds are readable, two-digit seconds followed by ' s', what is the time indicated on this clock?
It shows 2 h 10 min
